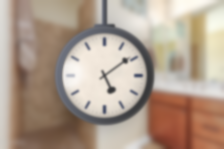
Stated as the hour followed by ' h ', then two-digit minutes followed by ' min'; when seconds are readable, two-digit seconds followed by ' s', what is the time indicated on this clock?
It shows 5 h 09 min
